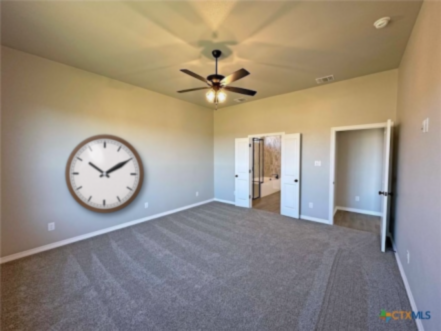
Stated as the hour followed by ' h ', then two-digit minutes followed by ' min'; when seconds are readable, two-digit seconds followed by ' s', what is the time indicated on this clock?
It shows 10 h 10 min
